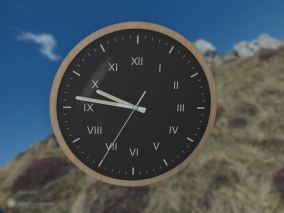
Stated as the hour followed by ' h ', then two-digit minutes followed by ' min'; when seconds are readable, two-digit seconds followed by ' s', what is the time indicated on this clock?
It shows 9 h 46 min 35 s
